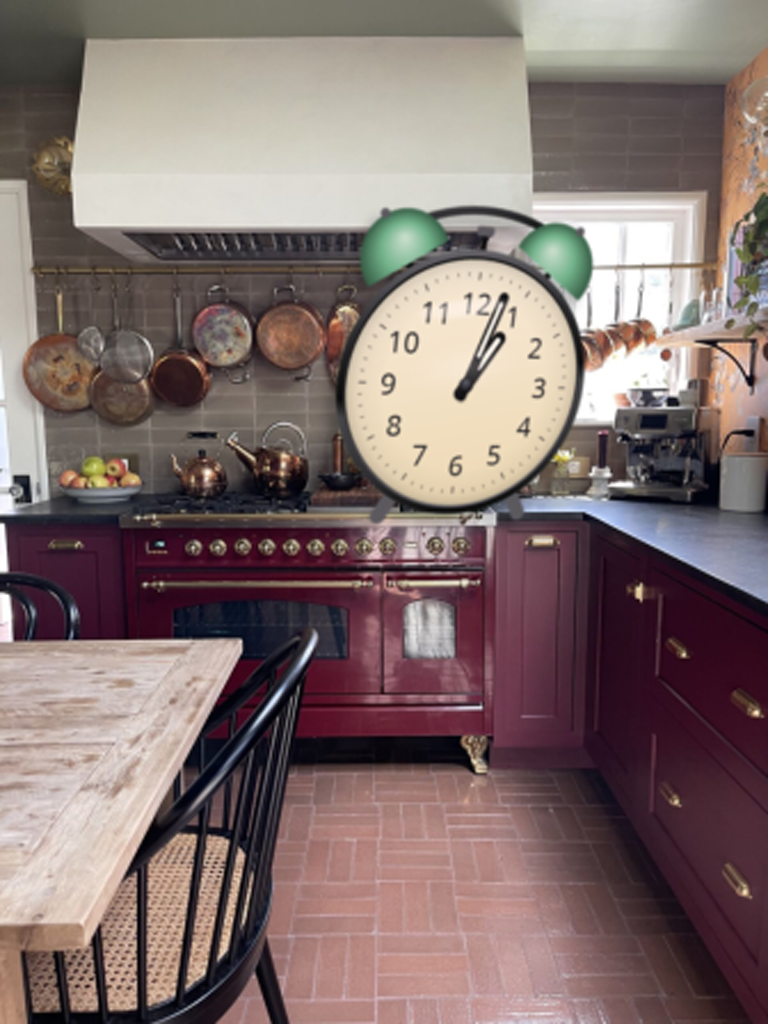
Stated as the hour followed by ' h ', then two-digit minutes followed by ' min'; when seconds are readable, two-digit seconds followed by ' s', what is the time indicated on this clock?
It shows 1 h 03 min
